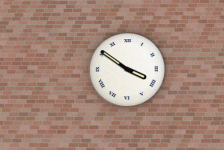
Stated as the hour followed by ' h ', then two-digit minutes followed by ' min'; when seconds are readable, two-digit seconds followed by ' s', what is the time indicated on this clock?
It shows 3 h 51 min
